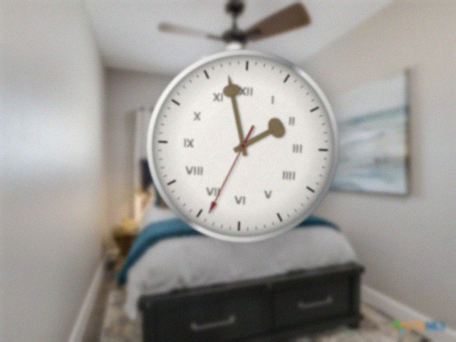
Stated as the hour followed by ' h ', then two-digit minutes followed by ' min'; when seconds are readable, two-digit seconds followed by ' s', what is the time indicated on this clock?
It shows 1 h 57 min 34 s
